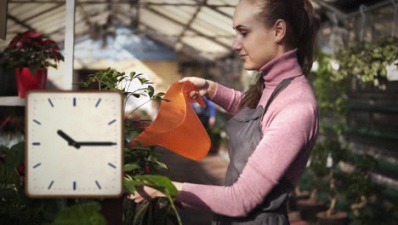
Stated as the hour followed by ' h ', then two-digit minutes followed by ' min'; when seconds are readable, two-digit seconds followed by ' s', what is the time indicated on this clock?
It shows 10 h 15 min
